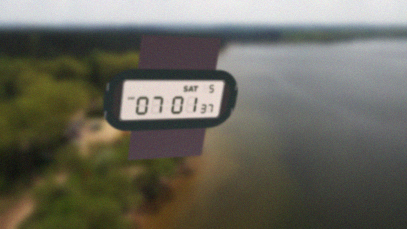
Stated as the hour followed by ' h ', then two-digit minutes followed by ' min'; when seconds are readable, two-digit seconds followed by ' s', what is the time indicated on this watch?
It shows 7 h 01 min
